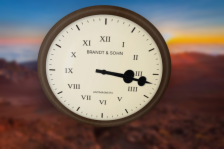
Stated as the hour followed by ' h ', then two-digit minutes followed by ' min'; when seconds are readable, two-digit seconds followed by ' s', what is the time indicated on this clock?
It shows 3 h 17 min
